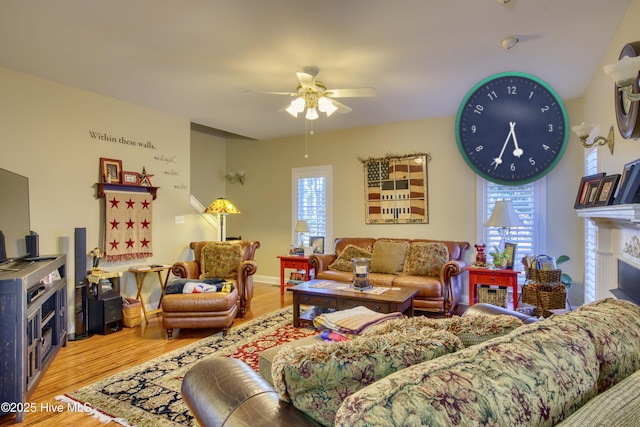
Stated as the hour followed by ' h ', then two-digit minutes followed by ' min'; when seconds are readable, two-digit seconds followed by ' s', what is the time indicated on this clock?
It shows 5 h 34 min
